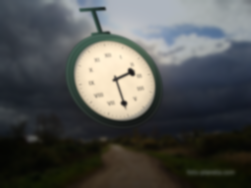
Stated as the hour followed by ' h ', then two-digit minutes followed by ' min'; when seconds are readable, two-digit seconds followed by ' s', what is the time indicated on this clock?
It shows 2 h 30 min
